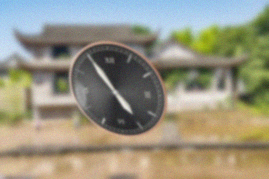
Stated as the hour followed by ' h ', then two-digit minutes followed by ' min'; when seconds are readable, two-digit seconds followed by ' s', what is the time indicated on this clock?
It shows 4 h 55 min
